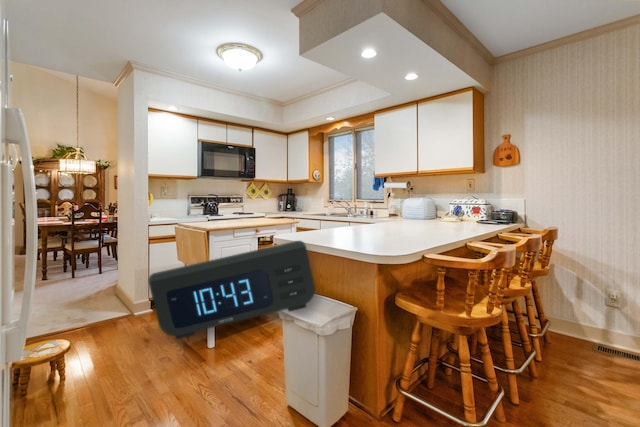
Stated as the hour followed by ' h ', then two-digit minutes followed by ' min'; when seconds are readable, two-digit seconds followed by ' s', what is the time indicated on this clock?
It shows 10 h 43 min
